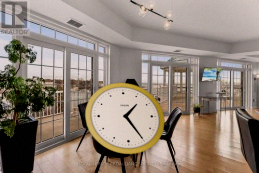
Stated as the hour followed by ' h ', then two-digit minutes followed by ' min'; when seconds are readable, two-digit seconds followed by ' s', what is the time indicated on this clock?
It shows 1 h 25 min
